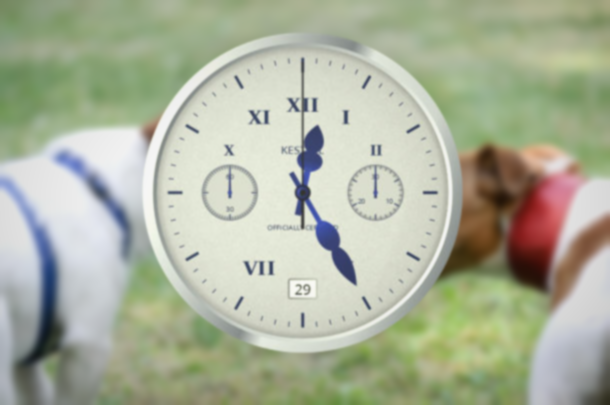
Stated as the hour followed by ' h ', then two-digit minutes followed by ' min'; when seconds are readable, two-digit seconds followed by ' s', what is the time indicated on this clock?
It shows 12 h 25 min
